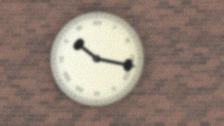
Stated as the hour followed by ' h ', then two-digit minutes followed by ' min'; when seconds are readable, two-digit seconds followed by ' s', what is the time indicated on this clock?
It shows 10 h 17 min
